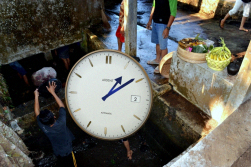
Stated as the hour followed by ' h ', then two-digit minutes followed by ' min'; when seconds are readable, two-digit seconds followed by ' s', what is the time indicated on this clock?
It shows 1 h 09 min
